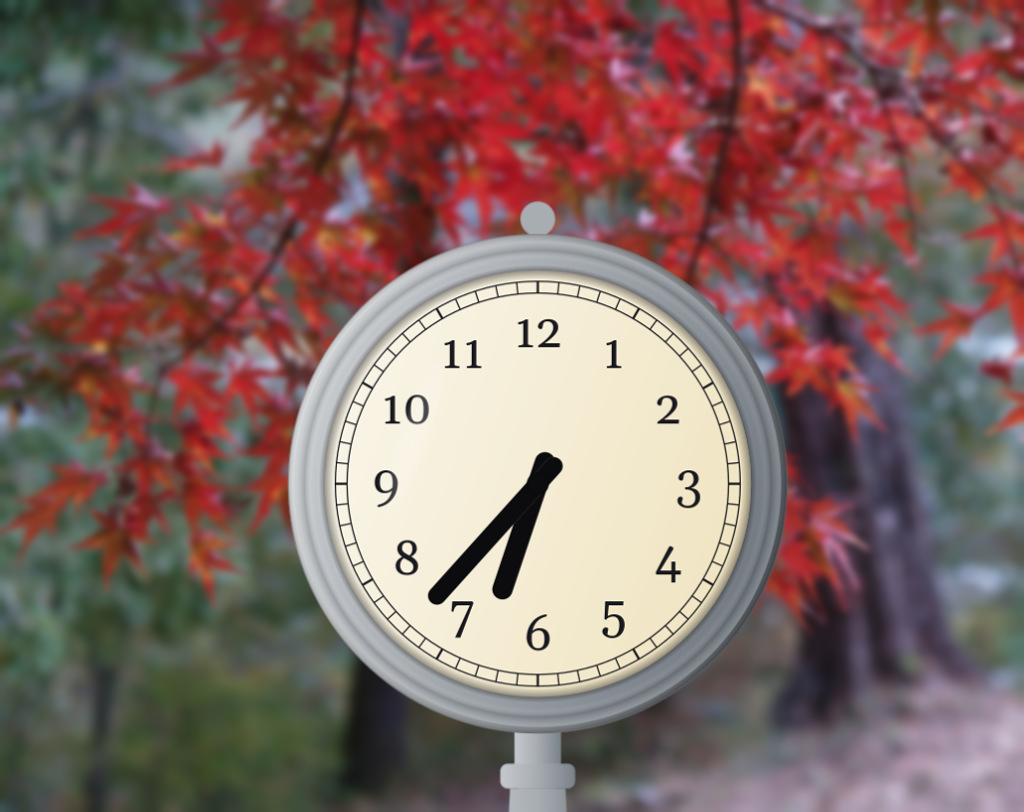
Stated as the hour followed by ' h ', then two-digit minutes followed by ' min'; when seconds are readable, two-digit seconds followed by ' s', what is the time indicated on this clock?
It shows 6 h 37 min
